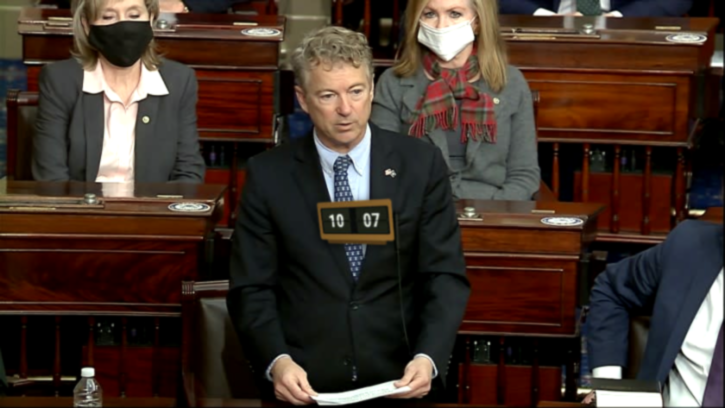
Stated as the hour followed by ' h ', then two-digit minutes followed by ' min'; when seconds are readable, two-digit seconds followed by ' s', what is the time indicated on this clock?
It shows 10 h 07 min
